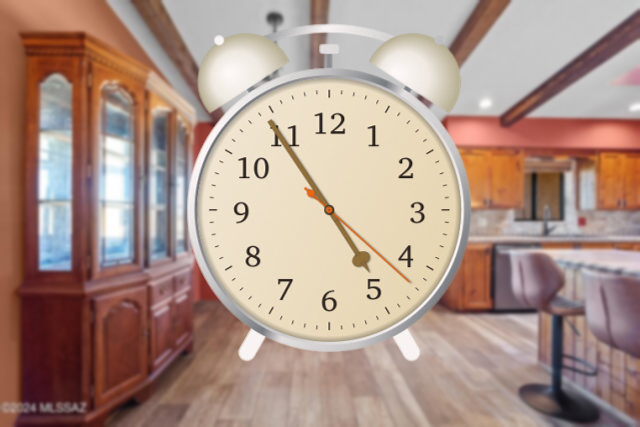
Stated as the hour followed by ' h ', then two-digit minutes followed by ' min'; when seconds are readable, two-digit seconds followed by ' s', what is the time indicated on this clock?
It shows 4 h 54 min 22 s
